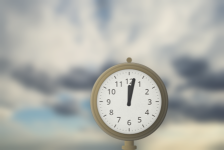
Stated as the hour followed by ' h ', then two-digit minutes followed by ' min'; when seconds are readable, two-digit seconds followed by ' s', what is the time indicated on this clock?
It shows 12 h 02 min
